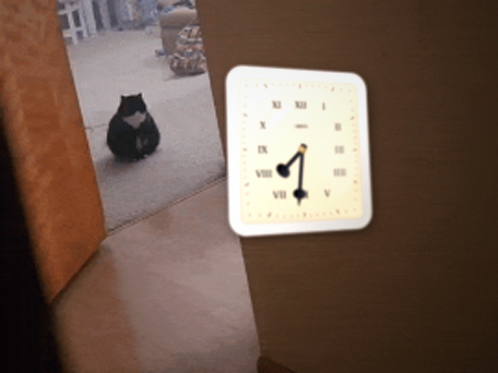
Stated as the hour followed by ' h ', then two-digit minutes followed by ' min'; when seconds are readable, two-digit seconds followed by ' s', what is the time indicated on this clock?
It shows 7 h 31 min
